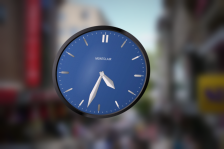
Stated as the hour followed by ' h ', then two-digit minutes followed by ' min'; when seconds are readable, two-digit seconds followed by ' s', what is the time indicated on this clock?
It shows 4 h 33 min
